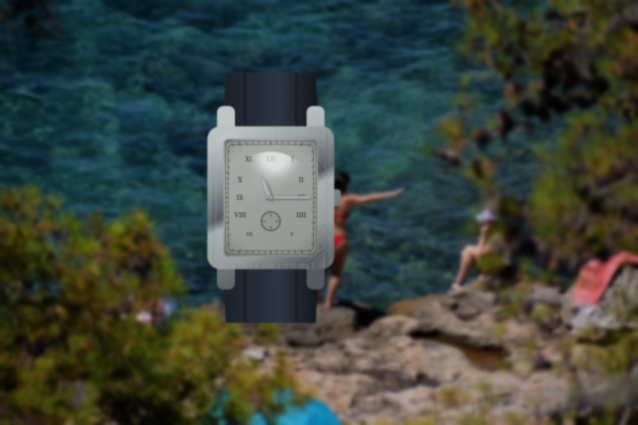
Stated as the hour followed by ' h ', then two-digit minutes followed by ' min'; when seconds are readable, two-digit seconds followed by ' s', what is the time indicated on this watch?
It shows 11 h 15 min
